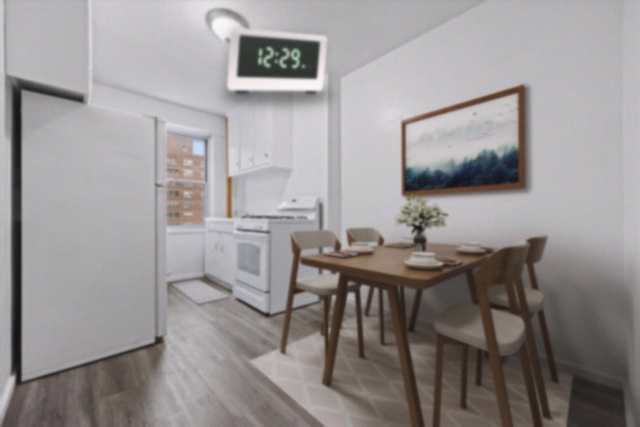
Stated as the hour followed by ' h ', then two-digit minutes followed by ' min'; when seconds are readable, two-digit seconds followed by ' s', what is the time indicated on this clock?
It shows 12 h 29 min
